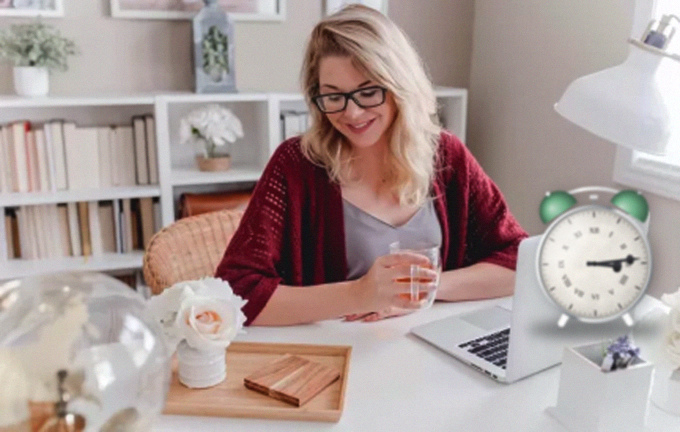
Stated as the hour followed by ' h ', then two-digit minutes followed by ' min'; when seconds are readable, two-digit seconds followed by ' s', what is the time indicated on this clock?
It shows 3 h 14 min
